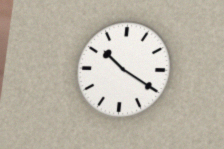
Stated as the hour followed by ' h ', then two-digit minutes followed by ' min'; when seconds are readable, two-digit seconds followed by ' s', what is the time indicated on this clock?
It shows 10 h 20 min
